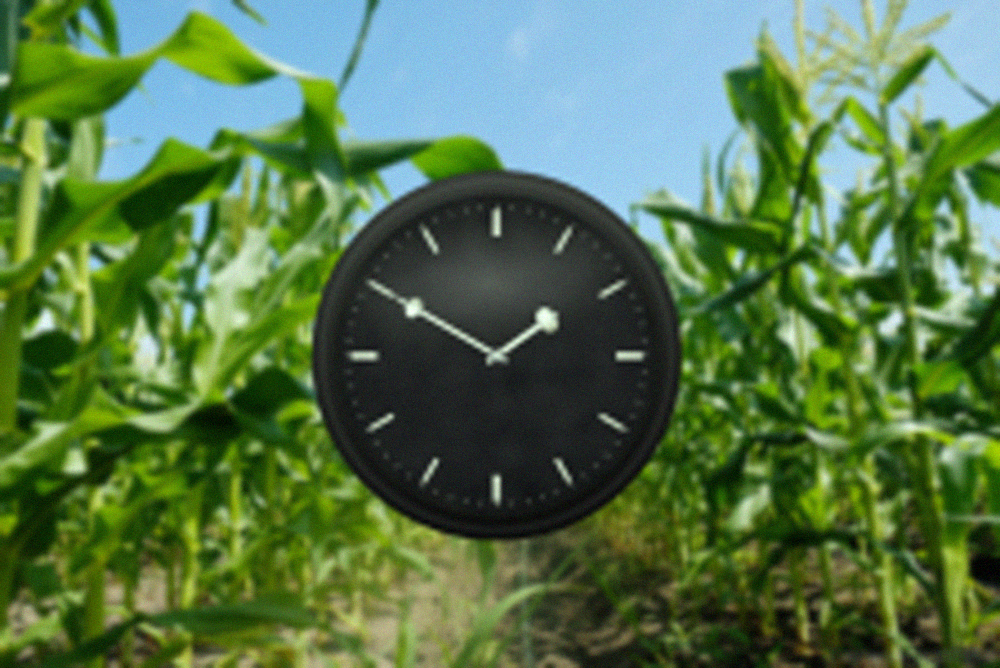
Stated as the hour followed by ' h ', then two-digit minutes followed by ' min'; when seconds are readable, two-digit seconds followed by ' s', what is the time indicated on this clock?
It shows 1 h 50 min
